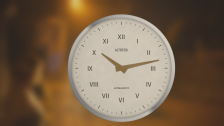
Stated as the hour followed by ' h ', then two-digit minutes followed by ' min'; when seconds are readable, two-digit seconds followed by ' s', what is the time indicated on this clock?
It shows 10 h 13 min
